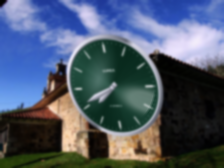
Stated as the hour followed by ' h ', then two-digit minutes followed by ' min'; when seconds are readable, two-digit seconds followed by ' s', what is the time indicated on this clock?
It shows 7 h 41 min
